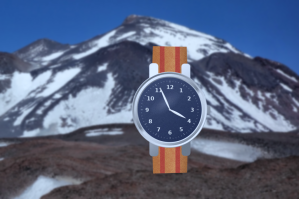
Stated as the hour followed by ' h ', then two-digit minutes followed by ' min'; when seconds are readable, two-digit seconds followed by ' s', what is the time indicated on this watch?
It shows 3 h 56 min
